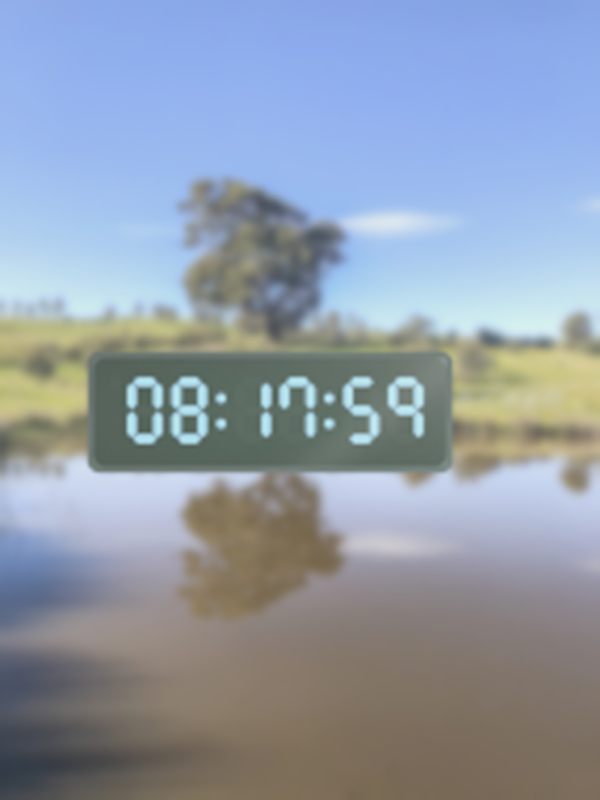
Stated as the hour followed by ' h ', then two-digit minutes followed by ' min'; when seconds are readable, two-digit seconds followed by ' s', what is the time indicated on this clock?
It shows 8 h 17 min 59 s
